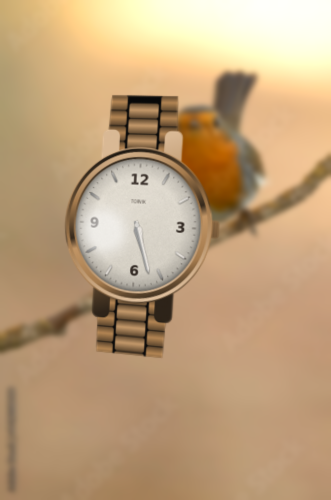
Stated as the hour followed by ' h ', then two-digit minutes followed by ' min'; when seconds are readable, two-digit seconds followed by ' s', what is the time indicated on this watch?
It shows 5 h 27 min
